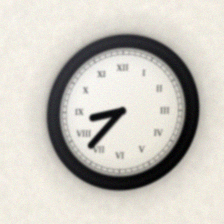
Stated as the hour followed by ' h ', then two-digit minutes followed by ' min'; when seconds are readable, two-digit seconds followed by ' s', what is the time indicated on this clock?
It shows 8 h 37 min
